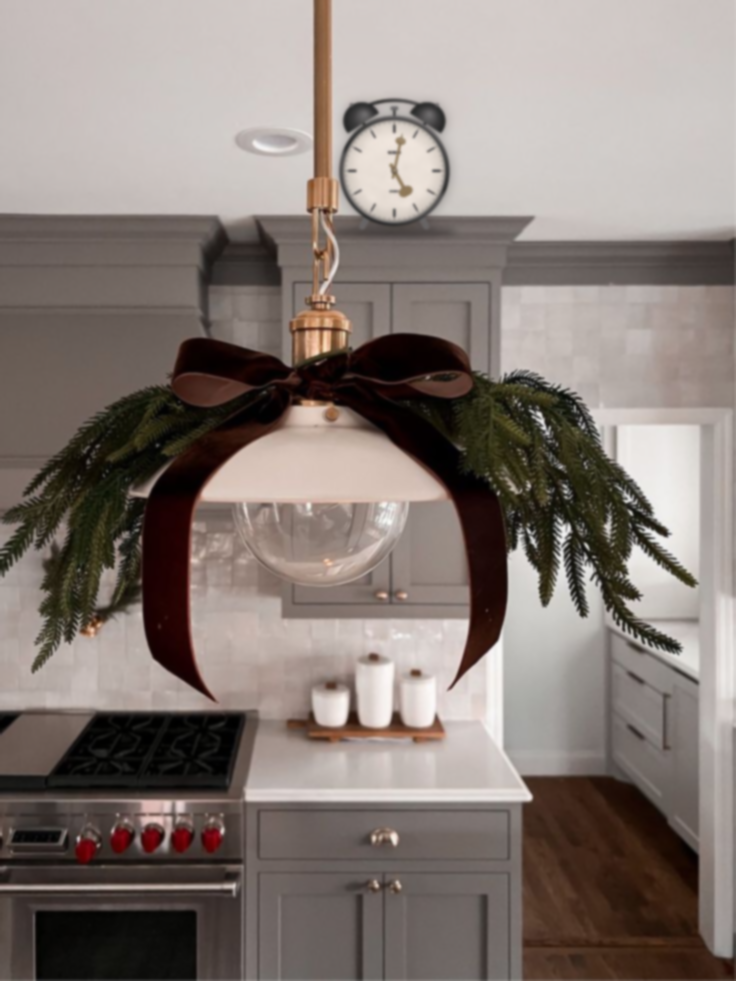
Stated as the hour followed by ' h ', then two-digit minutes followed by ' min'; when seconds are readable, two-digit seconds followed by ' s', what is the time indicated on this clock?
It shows 5 h 02 min
